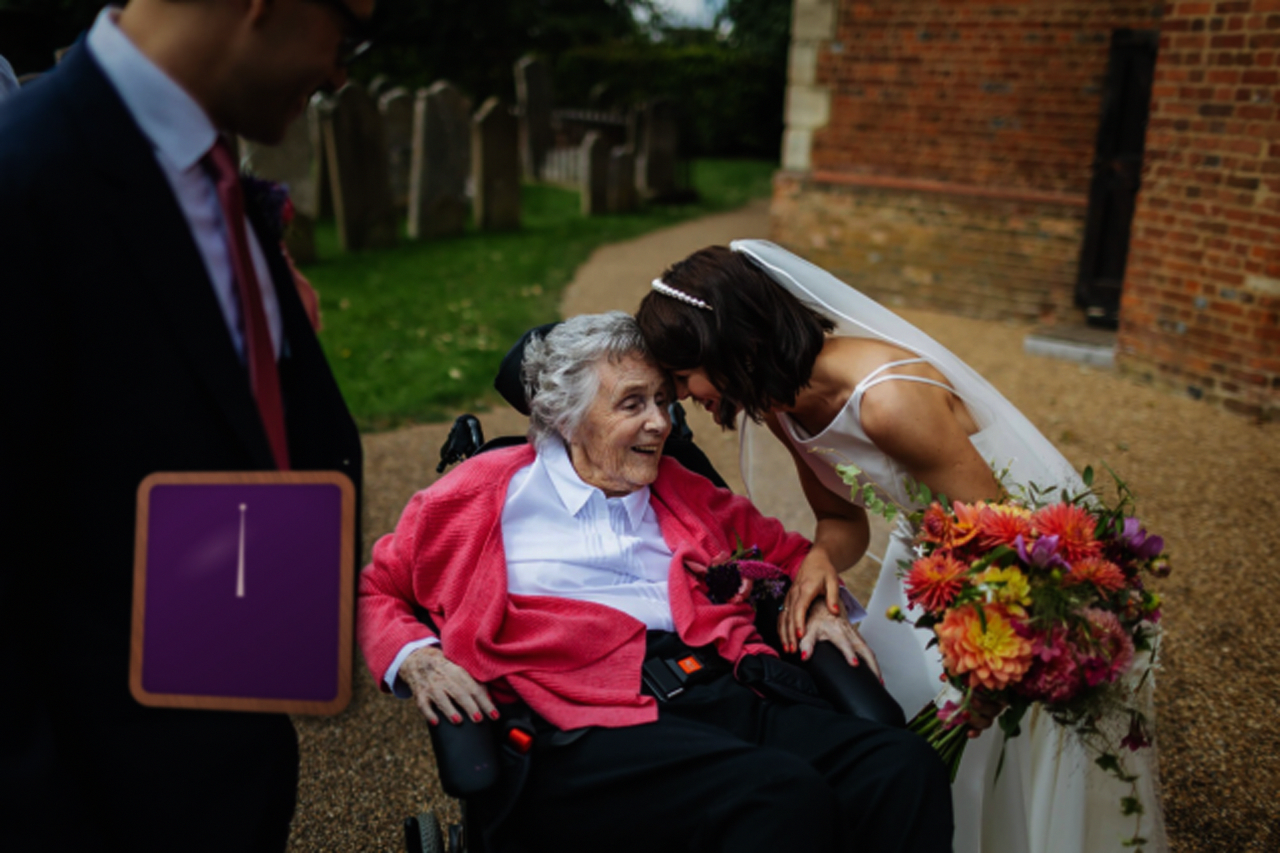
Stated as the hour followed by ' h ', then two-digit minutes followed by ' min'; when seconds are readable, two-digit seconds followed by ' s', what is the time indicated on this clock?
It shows 12 h 00 min
